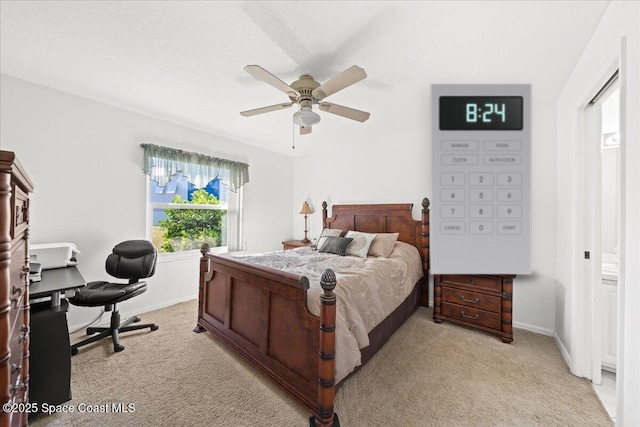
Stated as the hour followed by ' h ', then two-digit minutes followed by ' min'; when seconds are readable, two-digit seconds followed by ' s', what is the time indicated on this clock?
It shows 8 h 24 min
